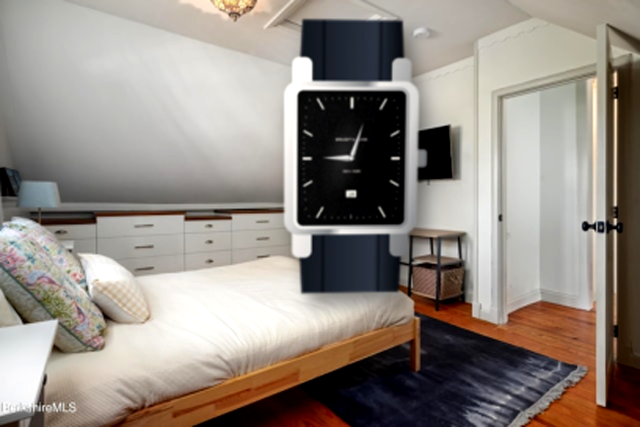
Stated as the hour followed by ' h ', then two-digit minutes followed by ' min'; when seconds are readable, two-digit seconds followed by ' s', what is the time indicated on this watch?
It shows 9 h 03 min
